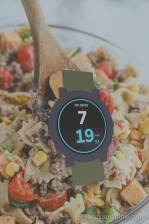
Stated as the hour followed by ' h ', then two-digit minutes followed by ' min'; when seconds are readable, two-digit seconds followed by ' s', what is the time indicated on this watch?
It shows 7 h 19 min
